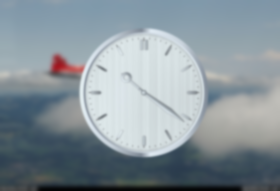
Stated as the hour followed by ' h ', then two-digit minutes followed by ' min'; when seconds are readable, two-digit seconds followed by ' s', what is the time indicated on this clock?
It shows 10 h 21 min
